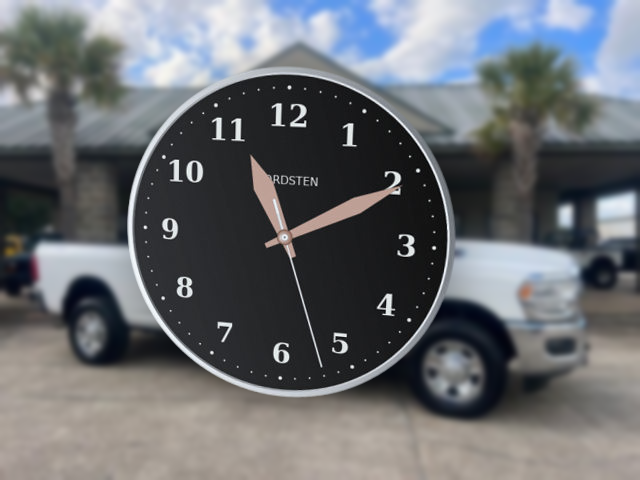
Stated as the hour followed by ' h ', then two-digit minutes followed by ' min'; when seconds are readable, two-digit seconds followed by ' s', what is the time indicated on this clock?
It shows 11 h 10 min 27 s
